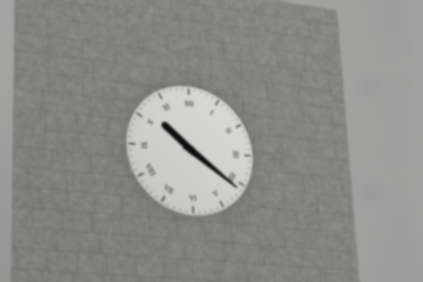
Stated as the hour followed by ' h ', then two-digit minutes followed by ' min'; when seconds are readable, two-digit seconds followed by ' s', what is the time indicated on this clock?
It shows 10 h 21 min
